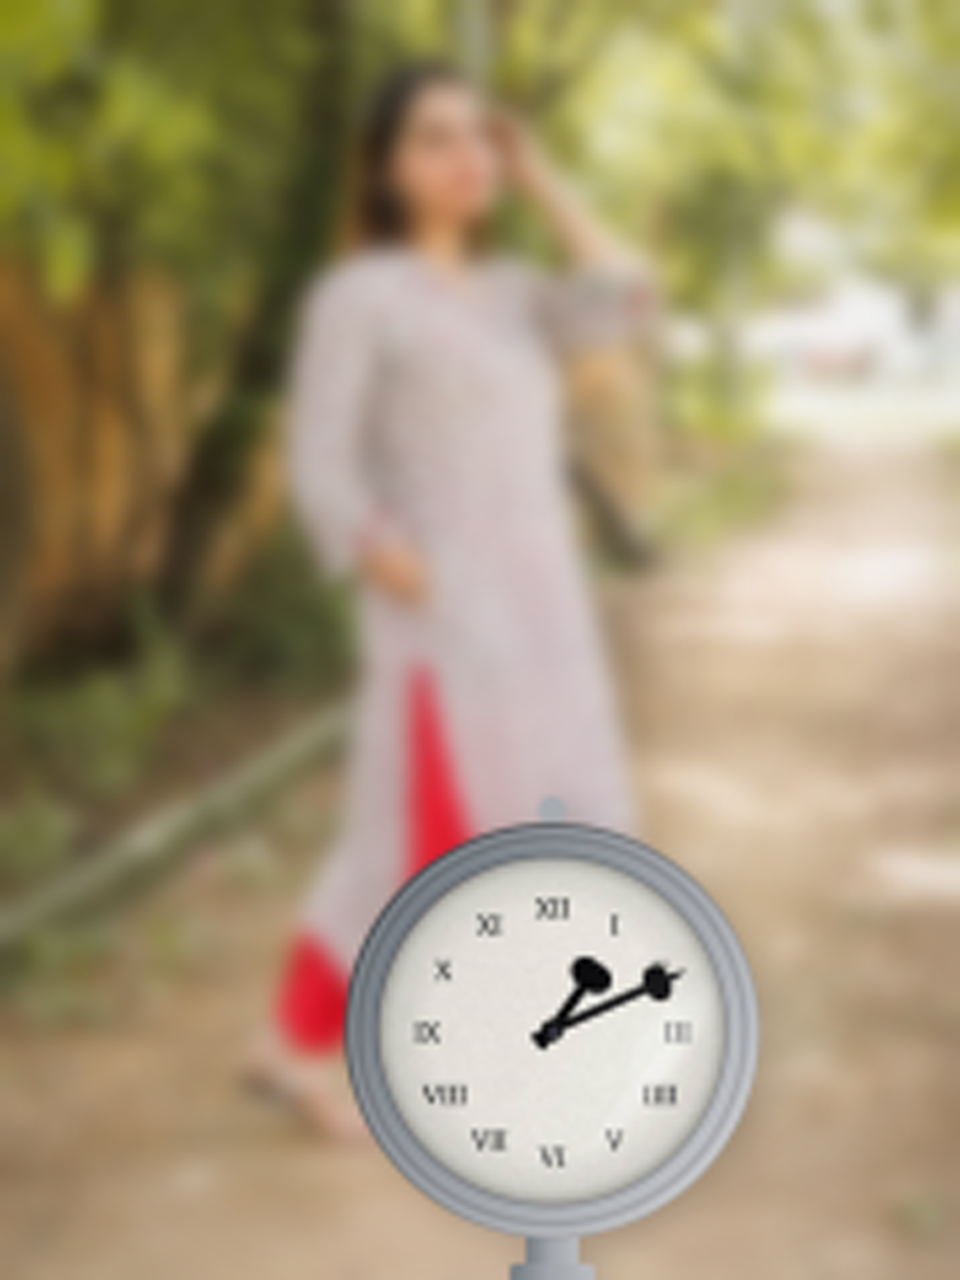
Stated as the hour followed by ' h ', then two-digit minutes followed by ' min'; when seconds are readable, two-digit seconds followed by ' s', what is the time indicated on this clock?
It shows 1 h 11 min
